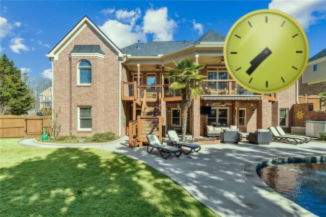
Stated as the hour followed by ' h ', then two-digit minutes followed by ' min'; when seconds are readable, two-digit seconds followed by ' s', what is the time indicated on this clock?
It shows 7 h 37 min
